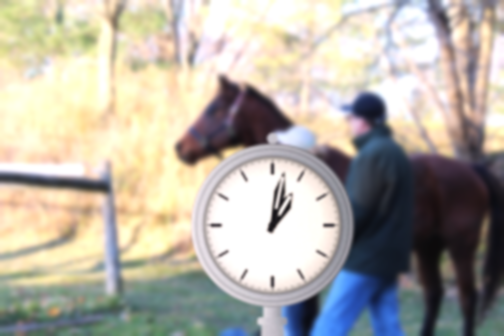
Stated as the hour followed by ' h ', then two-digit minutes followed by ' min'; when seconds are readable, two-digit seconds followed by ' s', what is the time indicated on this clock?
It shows 1 h 02 min
